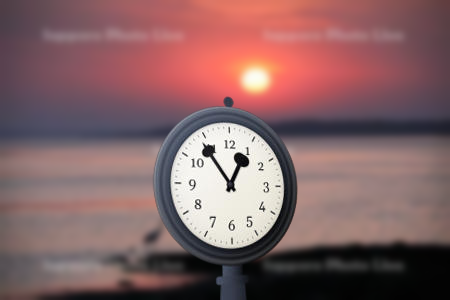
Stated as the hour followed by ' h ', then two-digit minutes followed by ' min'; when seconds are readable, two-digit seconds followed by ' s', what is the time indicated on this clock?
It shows 12 h 54 min
